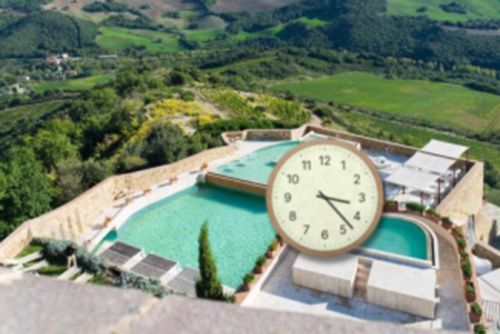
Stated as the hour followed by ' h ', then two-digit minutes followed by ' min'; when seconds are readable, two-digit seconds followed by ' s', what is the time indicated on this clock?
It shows 3 h 23 min
